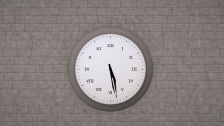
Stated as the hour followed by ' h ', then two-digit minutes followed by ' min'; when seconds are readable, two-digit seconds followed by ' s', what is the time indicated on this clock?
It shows 5 h 28 min
